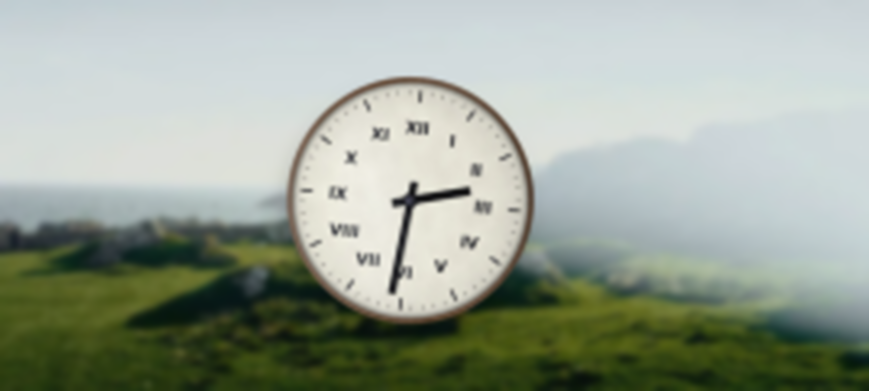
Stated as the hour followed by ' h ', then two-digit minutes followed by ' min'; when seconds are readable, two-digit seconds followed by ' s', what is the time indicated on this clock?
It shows 2 h 31 min
